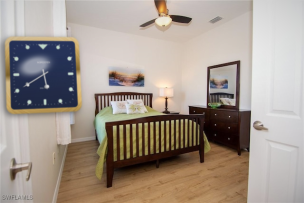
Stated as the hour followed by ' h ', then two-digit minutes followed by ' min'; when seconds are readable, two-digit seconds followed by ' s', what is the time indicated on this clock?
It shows 5 h 40 min
